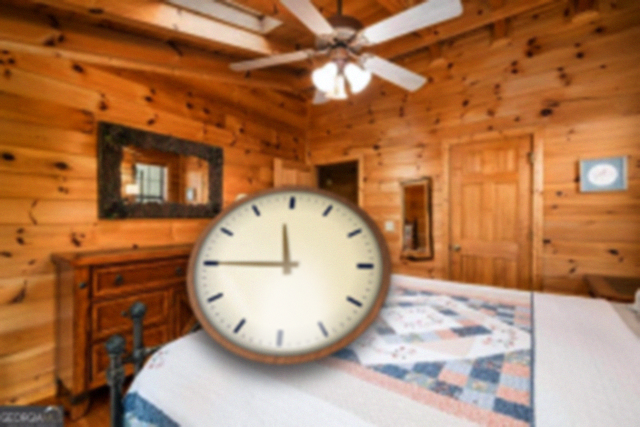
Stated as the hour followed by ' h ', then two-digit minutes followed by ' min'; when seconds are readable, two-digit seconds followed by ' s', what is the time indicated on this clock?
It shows 11 h 45 min
